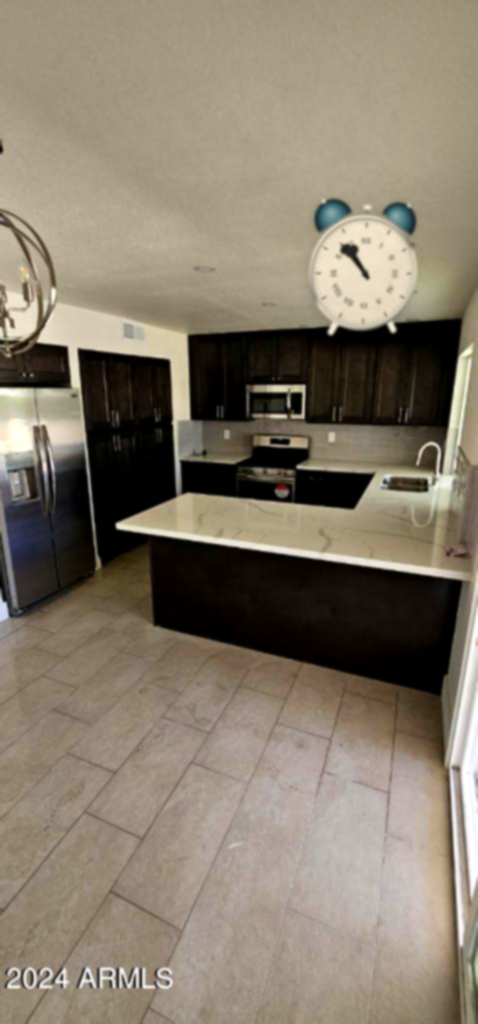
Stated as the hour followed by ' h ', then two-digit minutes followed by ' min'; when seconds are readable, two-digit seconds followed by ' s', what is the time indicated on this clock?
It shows 10 h 53 min
